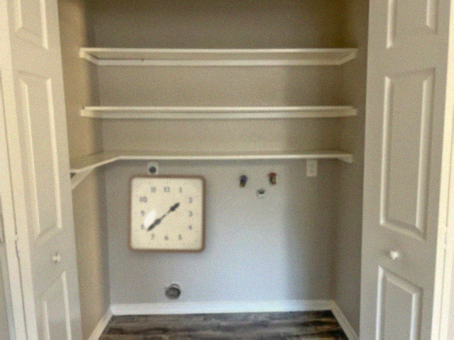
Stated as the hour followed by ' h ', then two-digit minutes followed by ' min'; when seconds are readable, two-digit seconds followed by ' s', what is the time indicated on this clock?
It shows 1 h 38 min
